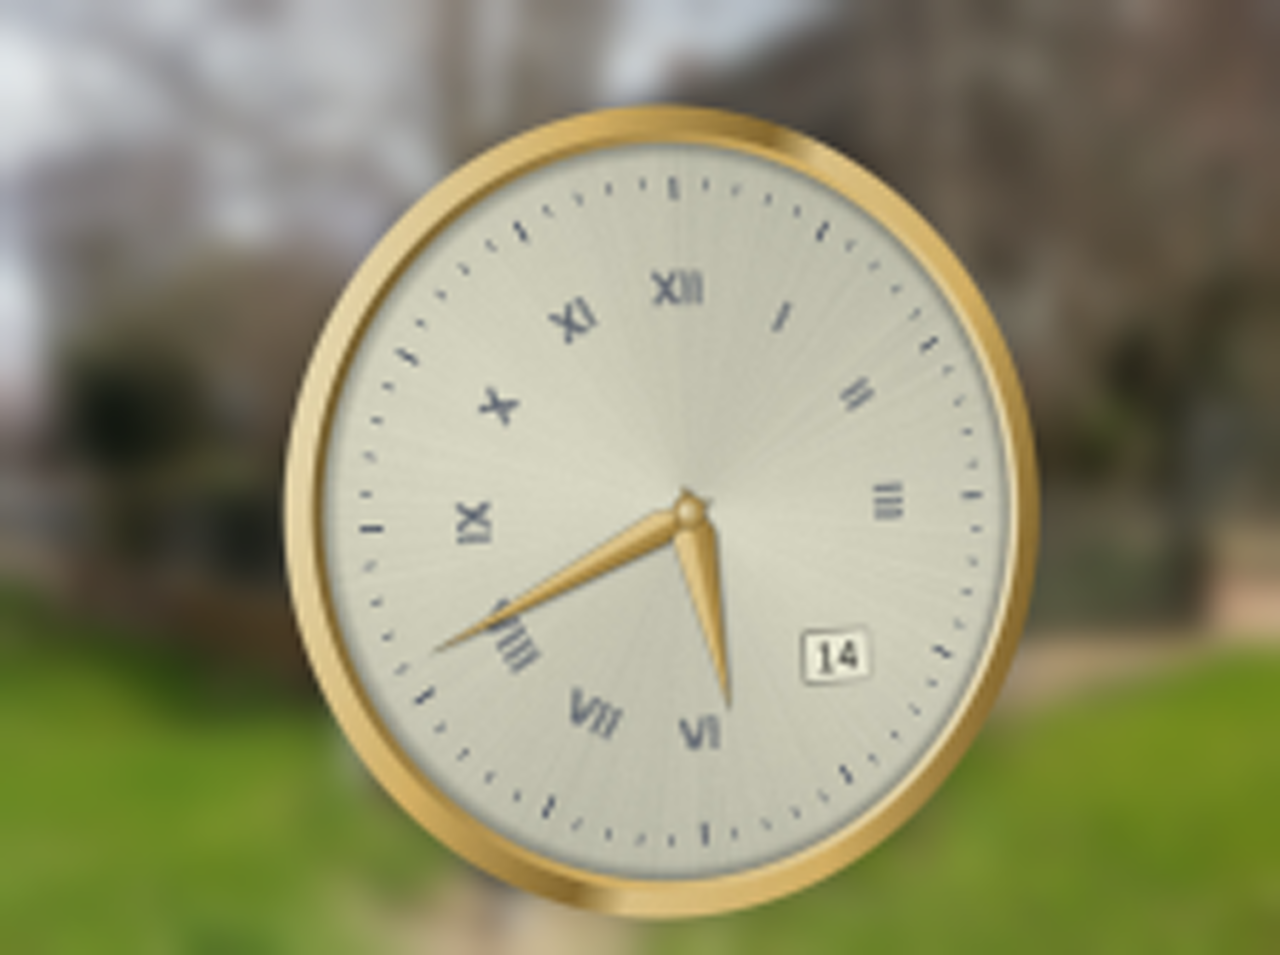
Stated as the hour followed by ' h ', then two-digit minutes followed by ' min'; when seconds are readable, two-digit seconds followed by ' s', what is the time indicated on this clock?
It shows 5 h 41 min
